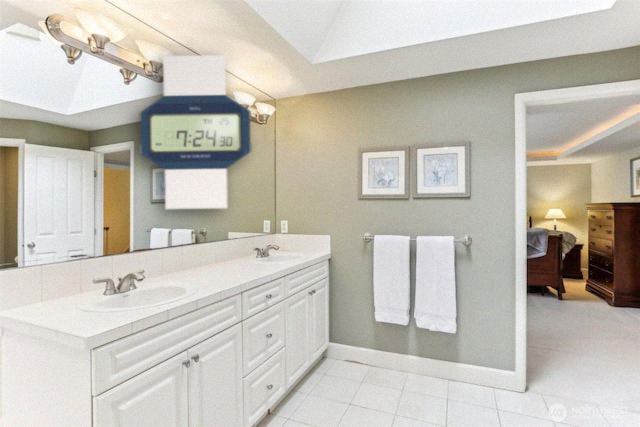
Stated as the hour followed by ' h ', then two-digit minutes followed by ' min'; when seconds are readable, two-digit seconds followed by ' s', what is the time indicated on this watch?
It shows 7 h 24 min
